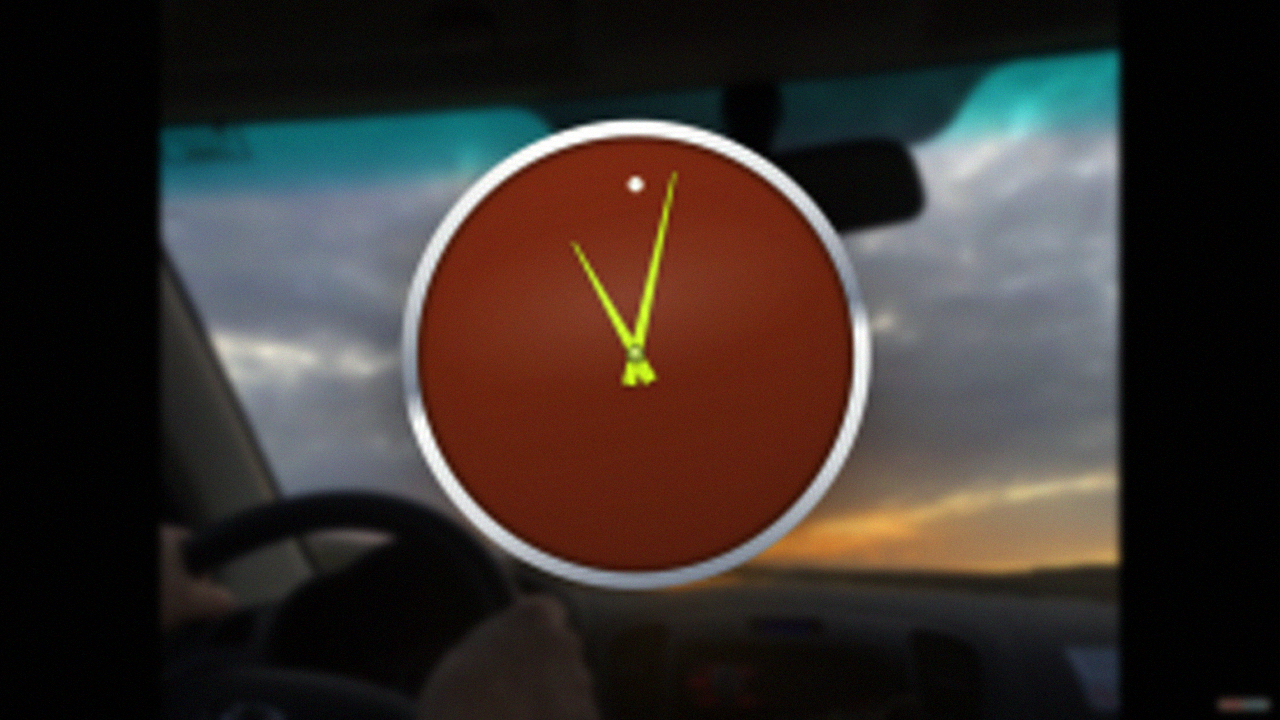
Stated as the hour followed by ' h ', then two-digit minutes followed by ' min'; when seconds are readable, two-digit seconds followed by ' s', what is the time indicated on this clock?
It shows 11 h 02 min
